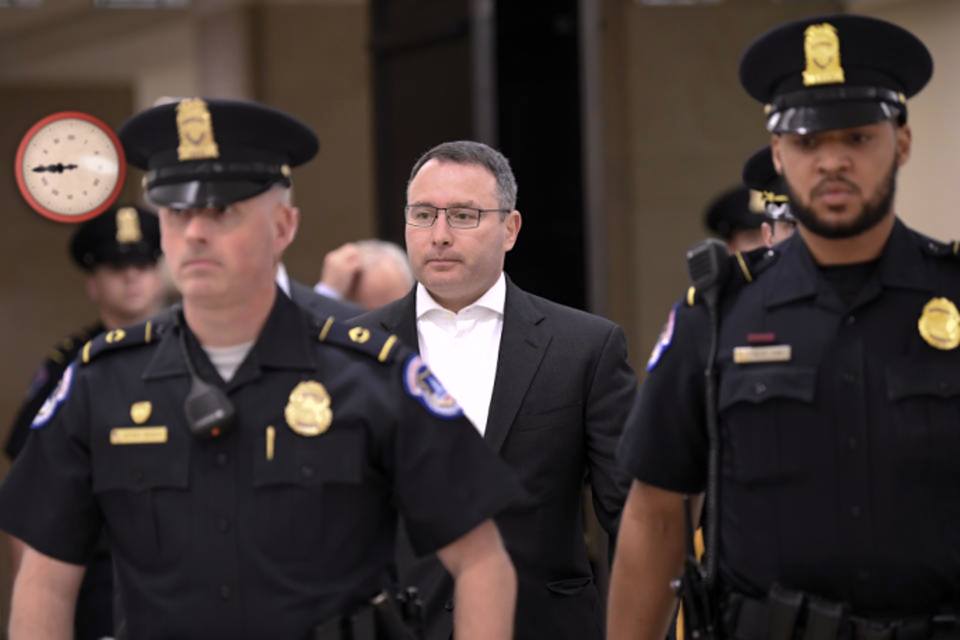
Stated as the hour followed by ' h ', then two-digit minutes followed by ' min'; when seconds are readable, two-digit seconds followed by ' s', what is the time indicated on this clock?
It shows 8 h 44 min
